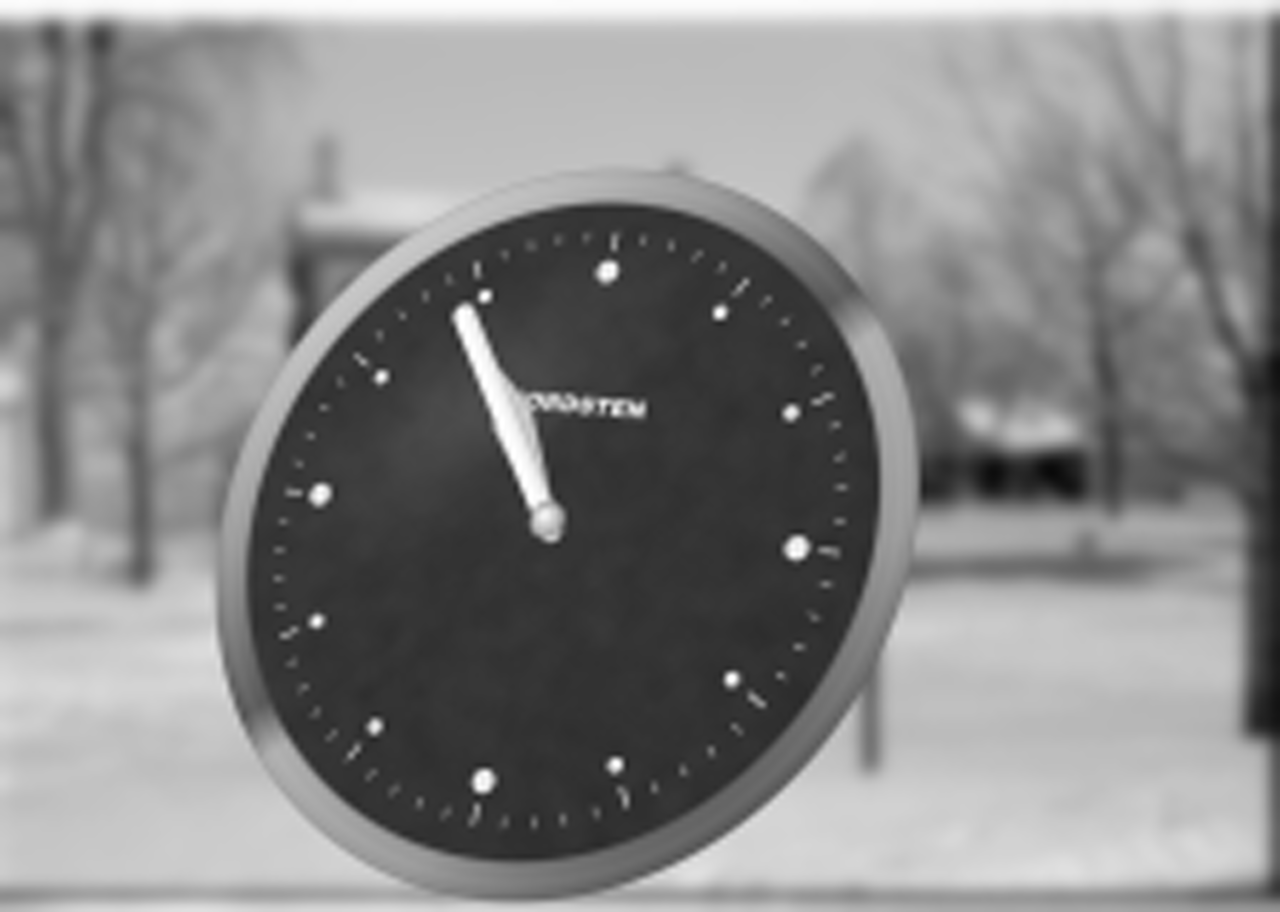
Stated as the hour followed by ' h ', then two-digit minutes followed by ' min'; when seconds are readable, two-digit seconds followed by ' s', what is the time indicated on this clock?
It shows 10 h 54 min
